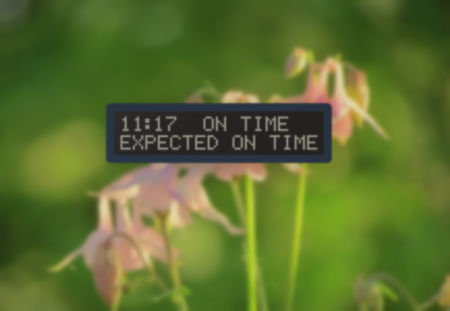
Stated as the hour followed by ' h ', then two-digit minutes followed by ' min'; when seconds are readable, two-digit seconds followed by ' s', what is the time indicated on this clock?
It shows 11 h 17 min
